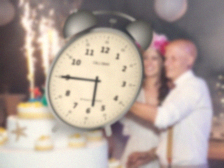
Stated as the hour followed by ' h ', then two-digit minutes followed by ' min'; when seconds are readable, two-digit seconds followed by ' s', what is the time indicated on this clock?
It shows 5 h 45 min
